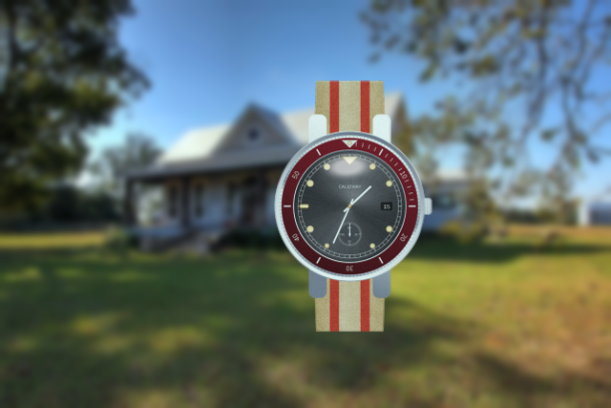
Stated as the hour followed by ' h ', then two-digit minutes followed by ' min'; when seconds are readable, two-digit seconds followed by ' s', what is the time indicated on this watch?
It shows 1 h 34 min
